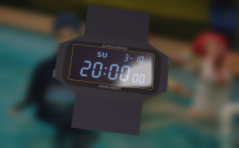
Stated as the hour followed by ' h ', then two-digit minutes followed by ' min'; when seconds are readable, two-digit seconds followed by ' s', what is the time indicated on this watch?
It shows 20 h 00 min 00 s
